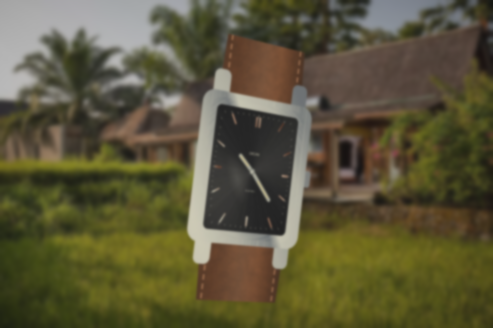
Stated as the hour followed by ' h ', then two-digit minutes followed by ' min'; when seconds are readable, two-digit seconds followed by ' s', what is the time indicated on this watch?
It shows 10 h 23 min
